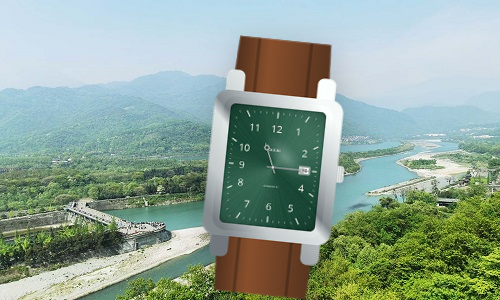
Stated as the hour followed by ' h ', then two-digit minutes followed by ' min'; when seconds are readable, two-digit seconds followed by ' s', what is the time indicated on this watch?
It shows 11 h 15 min
